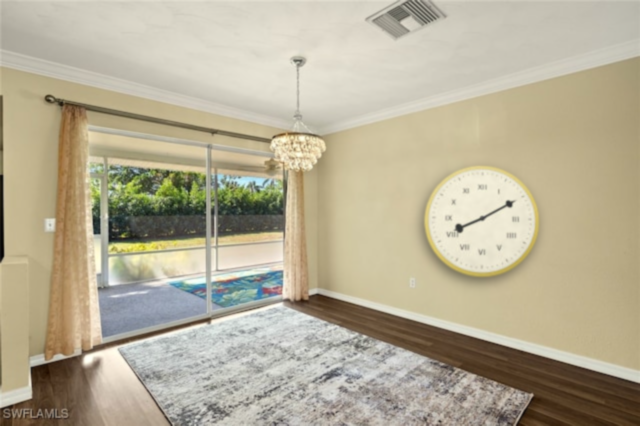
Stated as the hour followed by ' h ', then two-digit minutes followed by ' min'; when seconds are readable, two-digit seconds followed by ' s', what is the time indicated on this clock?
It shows 8 h 10 min
